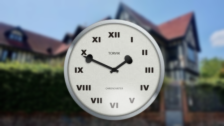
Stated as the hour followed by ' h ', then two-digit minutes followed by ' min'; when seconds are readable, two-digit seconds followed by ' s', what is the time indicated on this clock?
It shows 1 h 49 min
